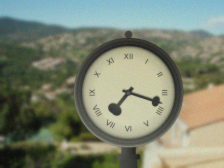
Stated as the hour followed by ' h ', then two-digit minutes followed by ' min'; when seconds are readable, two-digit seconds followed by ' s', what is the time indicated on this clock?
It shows 7 h 18 min
